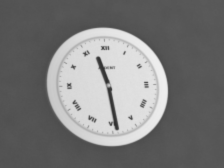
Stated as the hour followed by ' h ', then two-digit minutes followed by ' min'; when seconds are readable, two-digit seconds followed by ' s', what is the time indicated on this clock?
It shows 11 h 29 min
